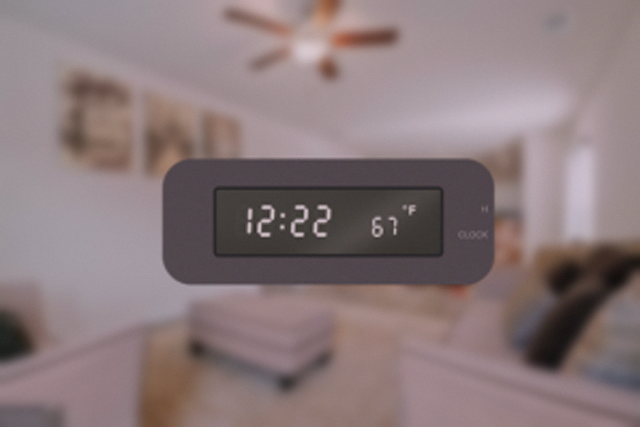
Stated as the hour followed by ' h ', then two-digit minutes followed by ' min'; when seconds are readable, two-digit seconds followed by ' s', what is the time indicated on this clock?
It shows 12 h 22 min
